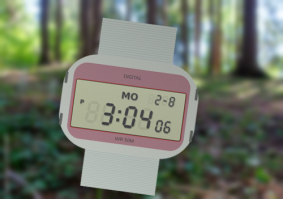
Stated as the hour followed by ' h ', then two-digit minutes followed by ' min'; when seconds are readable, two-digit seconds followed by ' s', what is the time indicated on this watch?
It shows 3 h 04 min 06 s
